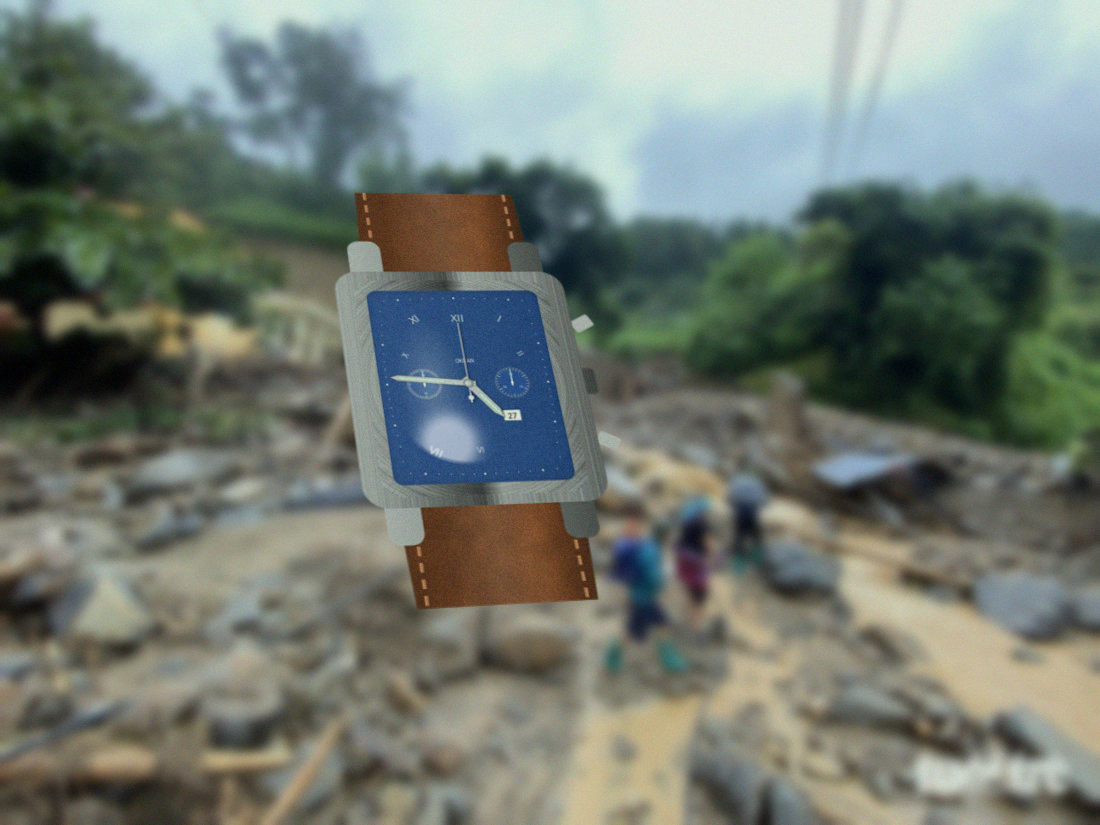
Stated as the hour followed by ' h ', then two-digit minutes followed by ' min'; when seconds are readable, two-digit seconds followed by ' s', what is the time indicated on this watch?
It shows 4 h 46 min
